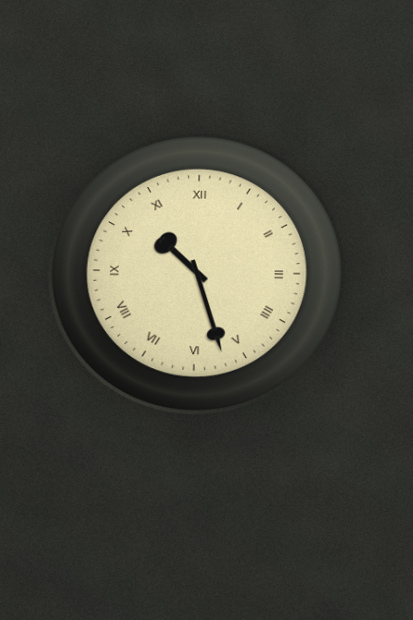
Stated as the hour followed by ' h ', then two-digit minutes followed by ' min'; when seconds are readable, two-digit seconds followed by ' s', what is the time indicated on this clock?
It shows 10 h 27 min
